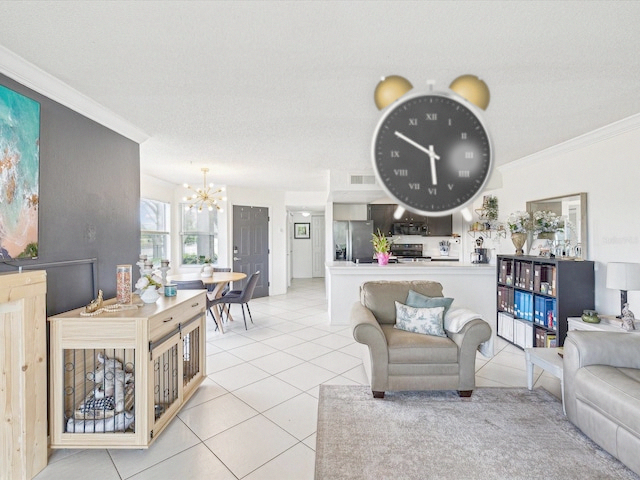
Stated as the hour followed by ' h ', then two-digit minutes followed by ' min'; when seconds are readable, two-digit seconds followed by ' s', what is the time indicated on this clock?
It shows 5 h 50 min
